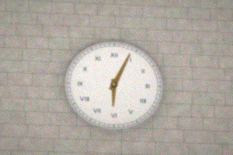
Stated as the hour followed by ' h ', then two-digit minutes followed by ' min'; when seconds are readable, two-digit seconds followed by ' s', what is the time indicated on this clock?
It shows 6 h 04 min
